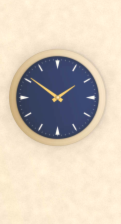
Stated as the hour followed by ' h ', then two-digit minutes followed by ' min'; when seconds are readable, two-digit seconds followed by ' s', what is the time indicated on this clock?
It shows 1 h 51 min
